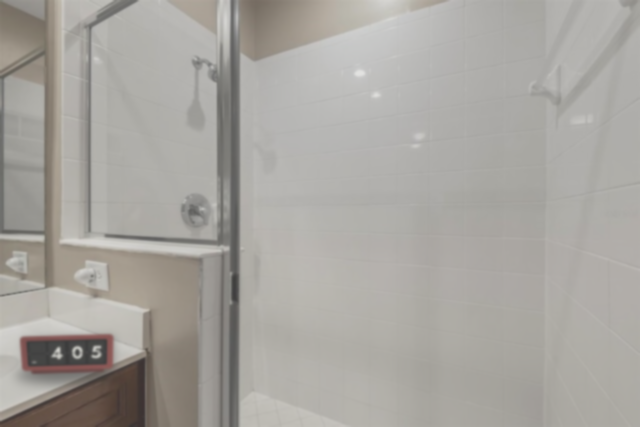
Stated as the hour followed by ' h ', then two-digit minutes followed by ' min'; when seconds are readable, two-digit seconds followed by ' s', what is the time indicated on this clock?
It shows 4 h 05 min
